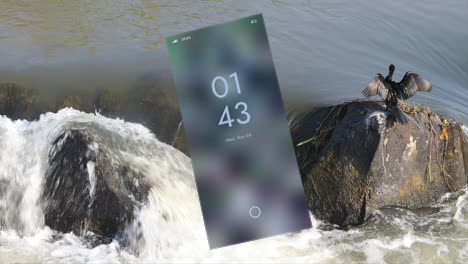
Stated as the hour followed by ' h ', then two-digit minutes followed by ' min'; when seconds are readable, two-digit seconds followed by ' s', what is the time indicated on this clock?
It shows 1 h 43 min
